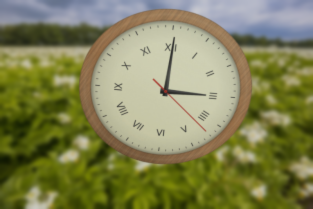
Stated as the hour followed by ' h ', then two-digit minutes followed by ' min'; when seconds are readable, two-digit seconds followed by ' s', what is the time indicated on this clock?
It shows 3 h 00 min 22 s
